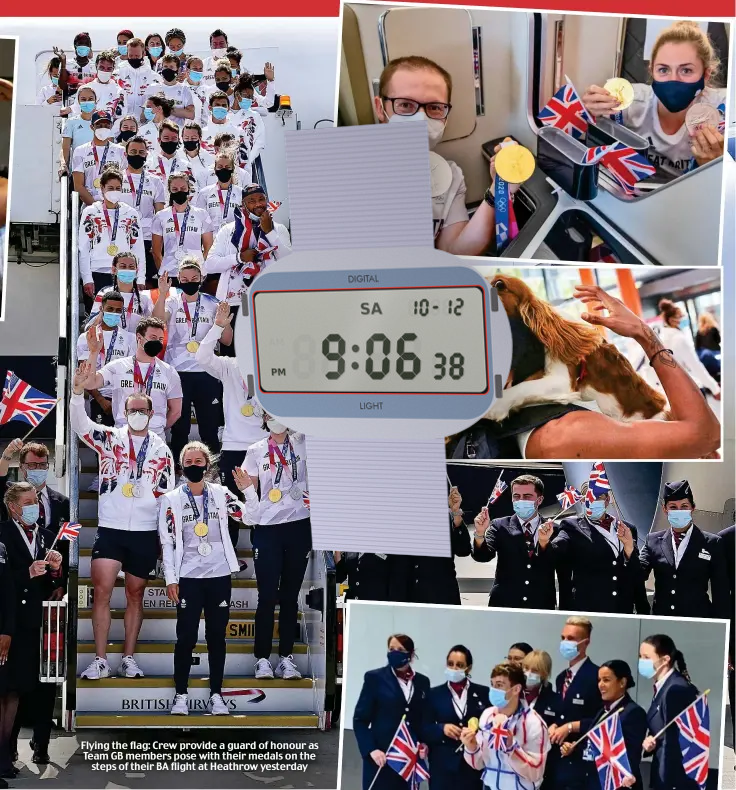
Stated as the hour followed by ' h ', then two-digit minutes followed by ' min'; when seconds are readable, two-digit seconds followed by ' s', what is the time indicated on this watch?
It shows 9 h 06 min 38 s
